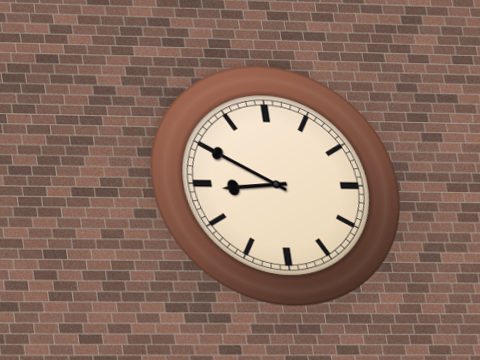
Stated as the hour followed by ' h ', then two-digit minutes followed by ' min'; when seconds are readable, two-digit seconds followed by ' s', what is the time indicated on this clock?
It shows 8 h 50 min
